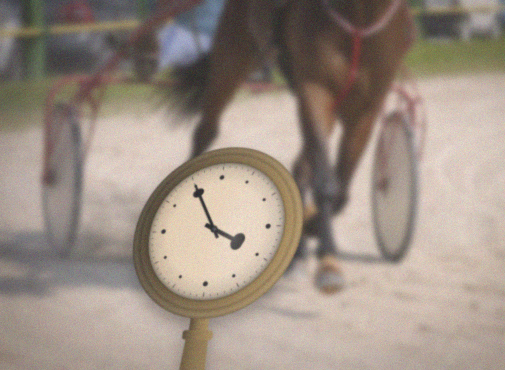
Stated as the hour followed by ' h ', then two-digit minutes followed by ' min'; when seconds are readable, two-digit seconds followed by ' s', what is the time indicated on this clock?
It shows 3 h 55 min
